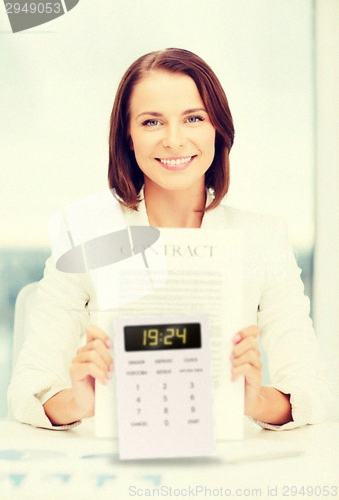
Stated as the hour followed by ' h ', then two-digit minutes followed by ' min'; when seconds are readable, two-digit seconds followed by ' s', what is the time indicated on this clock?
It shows 19 h 24 min
